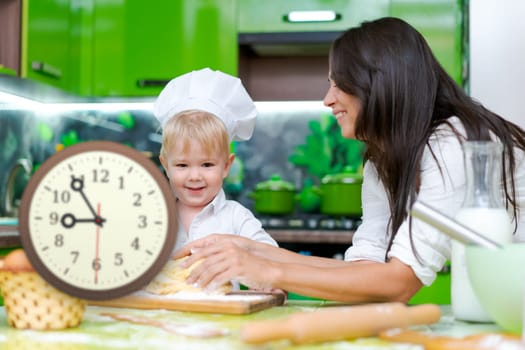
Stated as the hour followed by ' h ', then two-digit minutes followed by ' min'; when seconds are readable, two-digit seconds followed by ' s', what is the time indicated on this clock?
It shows 8 h 54 min 30 s
